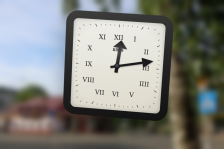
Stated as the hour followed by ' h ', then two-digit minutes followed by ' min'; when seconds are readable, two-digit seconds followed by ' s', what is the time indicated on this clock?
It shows 12 h 13 min
